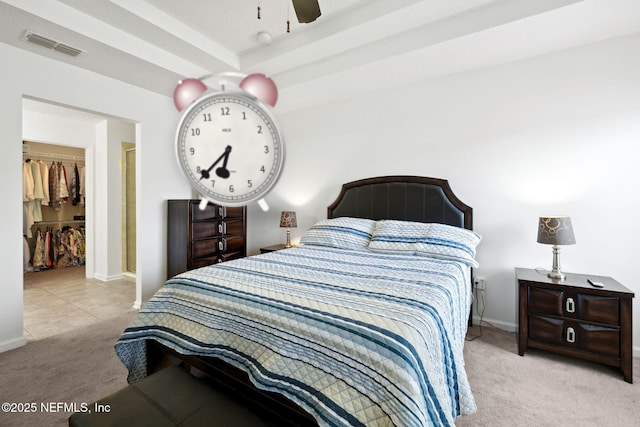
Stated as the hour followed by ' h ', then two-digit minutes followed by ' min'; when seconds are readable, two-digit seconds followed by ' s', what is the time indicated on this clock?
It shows 6 h 38 min
